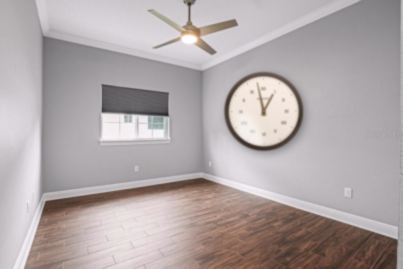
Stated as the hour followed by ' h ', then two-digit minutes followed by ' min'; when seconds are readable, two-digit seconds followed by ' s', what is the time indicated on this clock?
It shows 12 h 58 min
